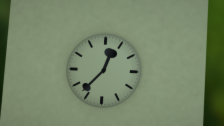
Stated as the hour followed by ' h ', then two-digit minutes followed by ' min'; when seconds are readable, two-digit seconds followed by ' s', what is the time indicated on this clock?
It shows 12 h 37 min
